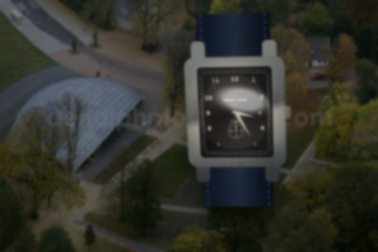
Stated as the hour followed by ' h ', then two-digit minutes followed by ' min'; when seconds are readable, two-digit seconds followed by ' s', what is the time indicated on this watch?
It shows 3 h 25 min
